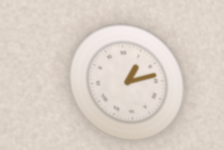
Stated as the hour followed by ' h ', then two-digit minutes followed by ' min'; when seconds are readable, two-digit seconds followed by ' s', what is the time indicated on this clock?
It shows 1 h 13 min
